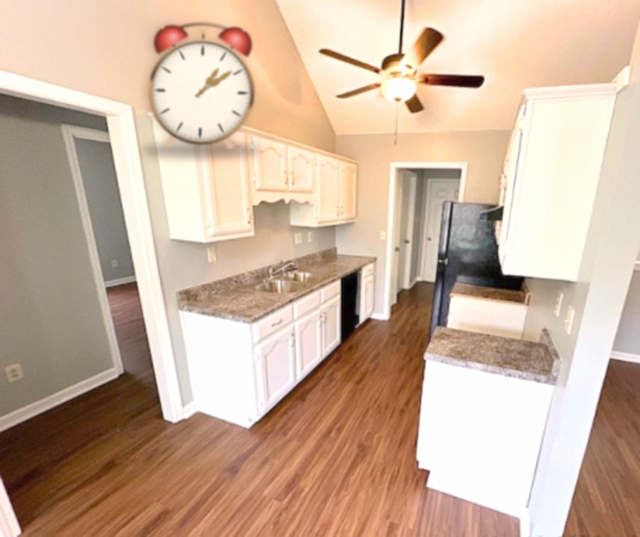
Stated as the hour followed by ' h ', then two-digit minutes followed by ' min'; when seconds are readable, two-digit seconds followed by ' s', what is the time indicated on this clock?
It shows 1 h 09 min
